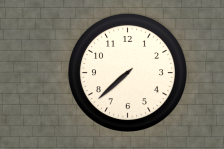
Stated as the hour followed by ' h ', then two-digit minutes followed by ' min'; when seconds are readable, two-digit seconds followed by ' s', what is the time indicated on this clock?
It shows 7 h 38 min
